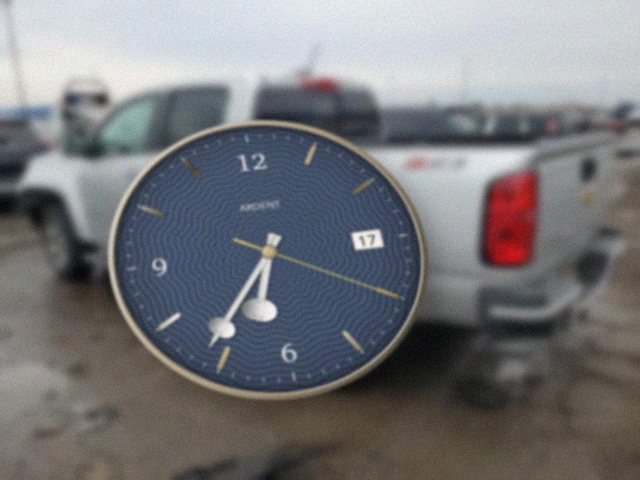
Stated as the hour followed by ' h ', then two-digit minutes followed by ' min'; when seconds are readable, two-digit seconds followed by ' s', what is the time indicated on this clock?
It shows 6 h 36 min 20 s
